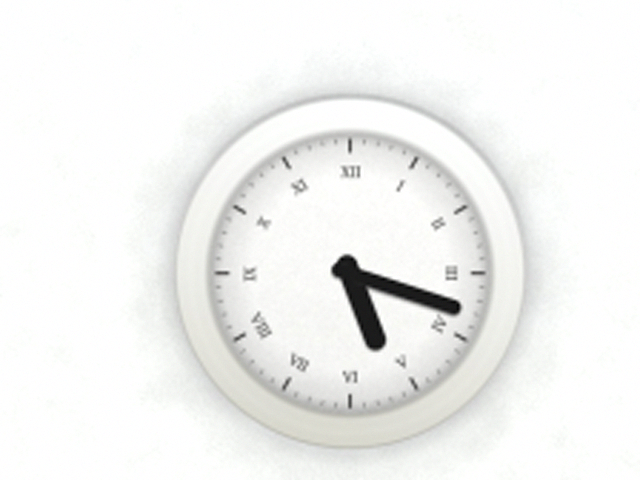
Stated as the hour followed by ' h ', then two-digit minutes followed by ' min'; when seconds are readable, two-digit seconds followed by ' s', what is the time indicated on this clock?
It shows 5 h 18 min
